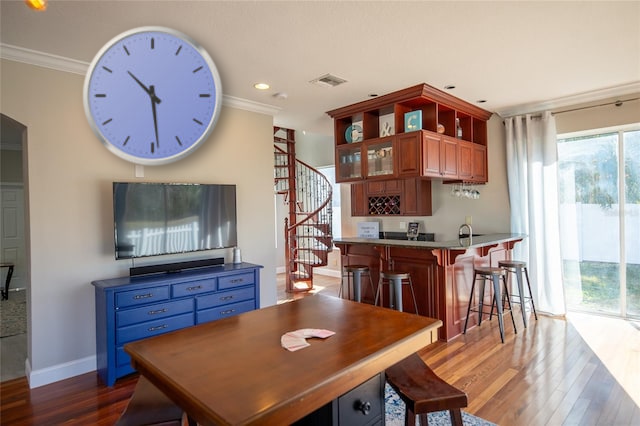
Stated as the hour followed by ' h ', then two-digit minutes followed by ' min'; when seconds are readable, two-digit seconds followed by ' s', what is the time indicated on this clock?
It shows 10 h 29 min
